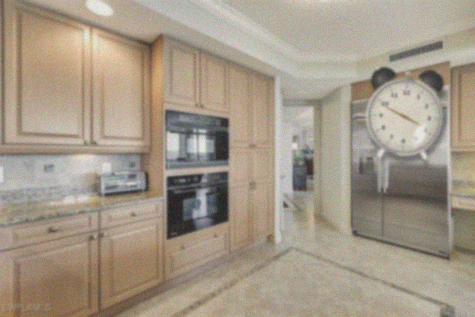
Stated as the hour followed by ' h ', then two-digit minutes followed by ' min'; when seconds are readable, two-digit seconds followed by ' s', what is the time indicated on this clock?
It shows 3 h 49 min
